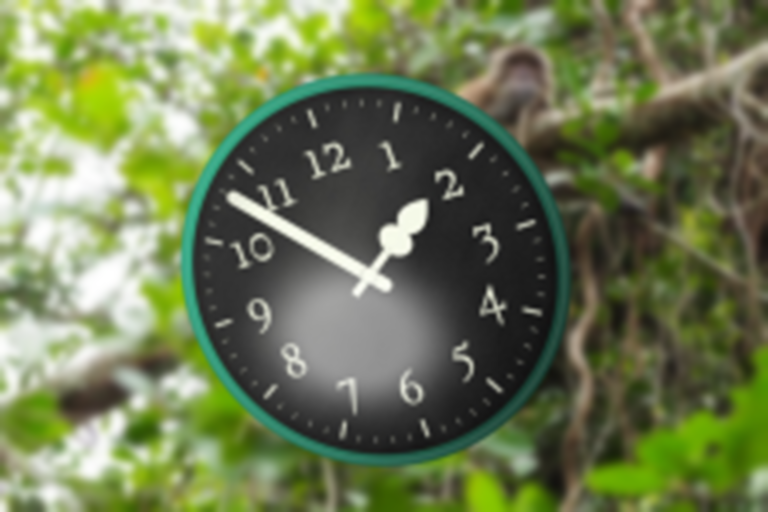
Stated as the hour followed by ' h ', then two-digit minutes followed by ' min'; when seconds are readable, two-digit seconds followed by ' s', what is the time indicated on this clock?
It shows 1 h 53 min
